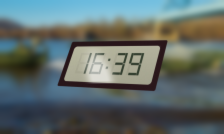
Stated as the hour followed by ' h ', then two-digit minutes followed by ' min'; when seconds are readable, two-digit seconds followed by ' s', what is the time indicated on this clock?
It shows 16 h 39 min
